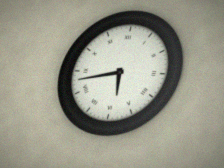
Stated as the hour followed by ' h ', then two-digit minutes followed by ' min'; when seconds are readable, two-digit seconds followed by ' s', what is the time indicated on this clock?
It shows 5 h 43 min
